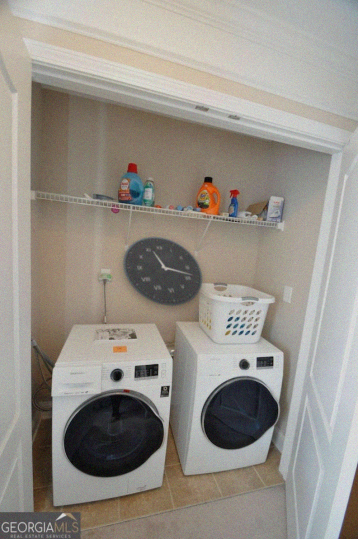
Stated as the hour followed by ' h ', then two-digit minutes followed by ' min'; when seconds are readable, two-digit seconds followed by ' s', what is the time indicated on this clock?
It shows 11 h 18 min
